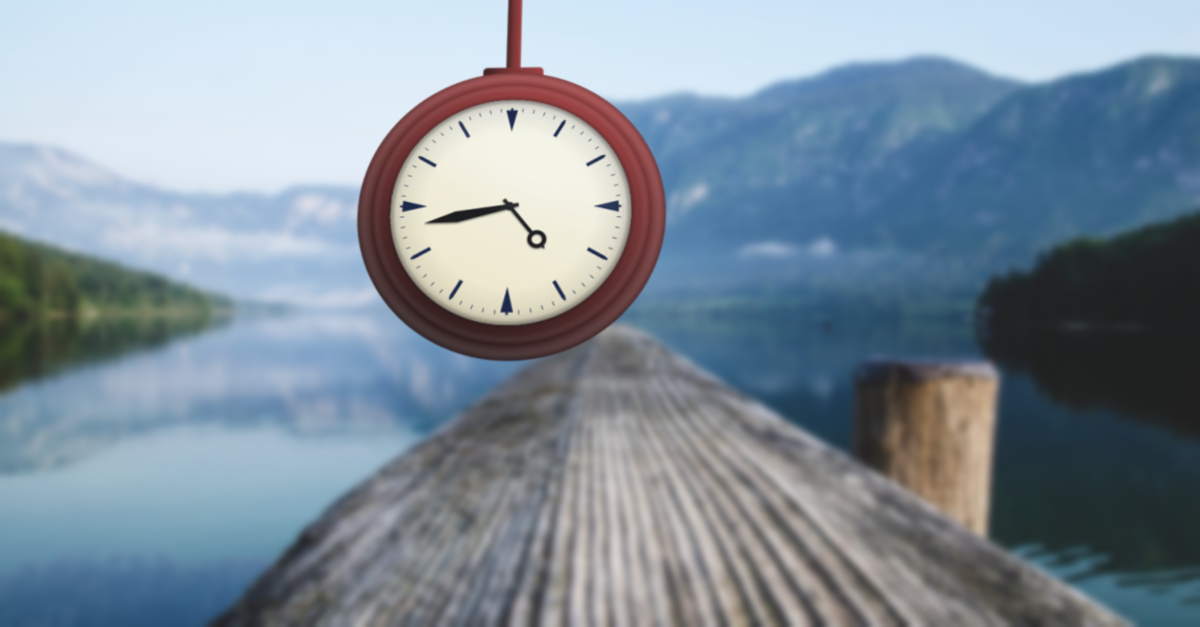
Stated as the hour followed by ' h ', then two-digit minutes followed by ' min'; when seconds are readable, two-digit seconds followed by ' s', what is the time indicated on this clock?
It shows 4 h 43 min
